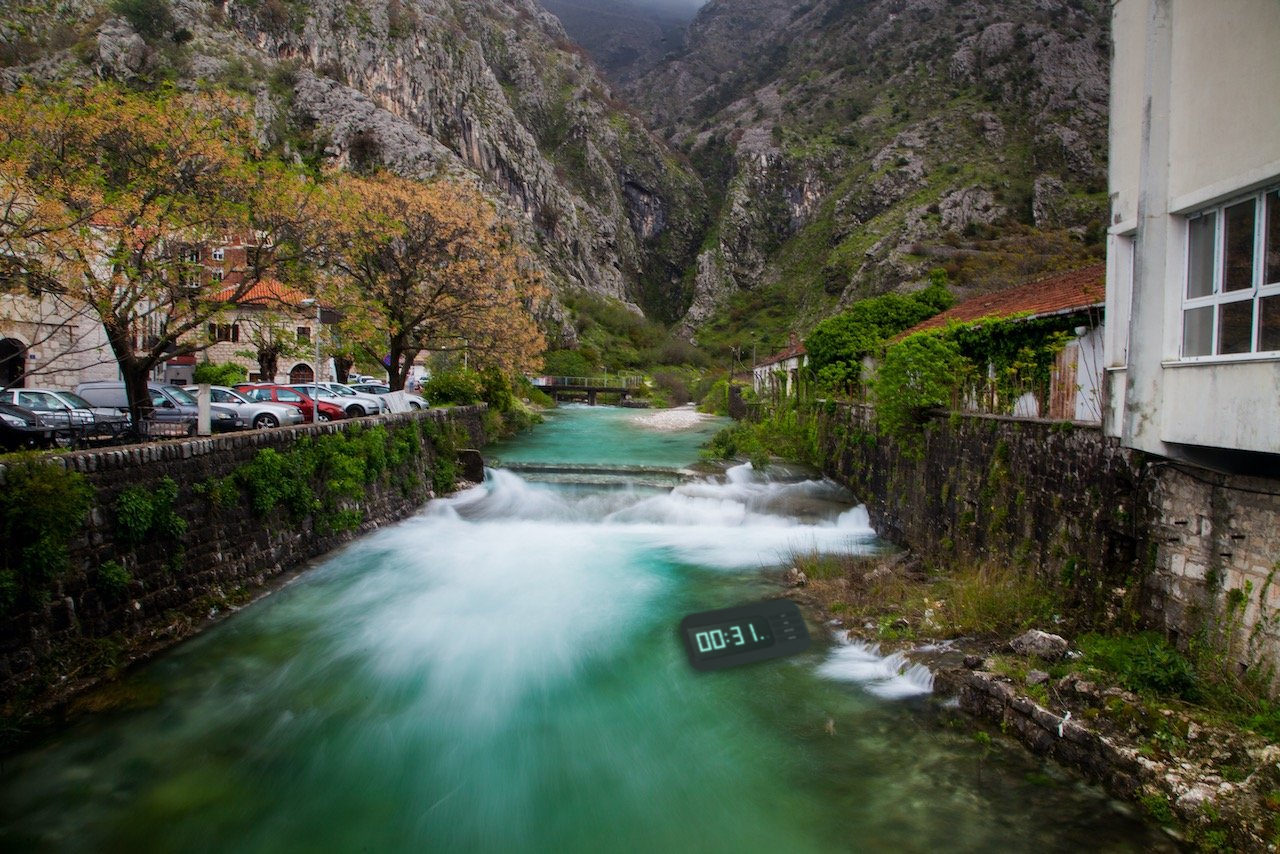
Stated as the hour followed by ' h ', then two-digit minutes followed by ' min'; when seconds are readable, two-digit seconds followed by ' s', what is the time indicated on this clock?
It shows 0 h 31 min
